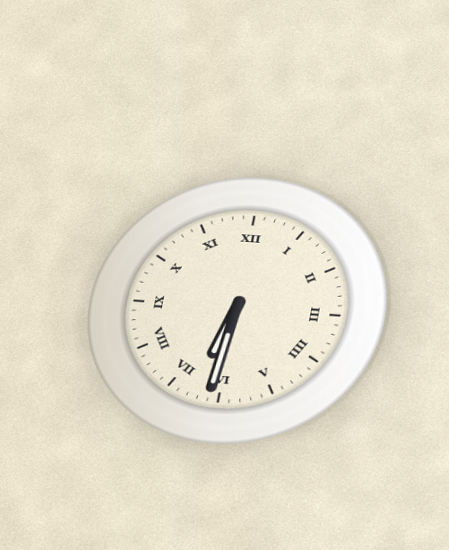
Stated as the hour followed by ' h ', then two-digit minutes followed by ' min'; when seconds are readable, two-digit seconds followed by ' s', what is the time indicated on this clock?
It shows 6 h 31 min
